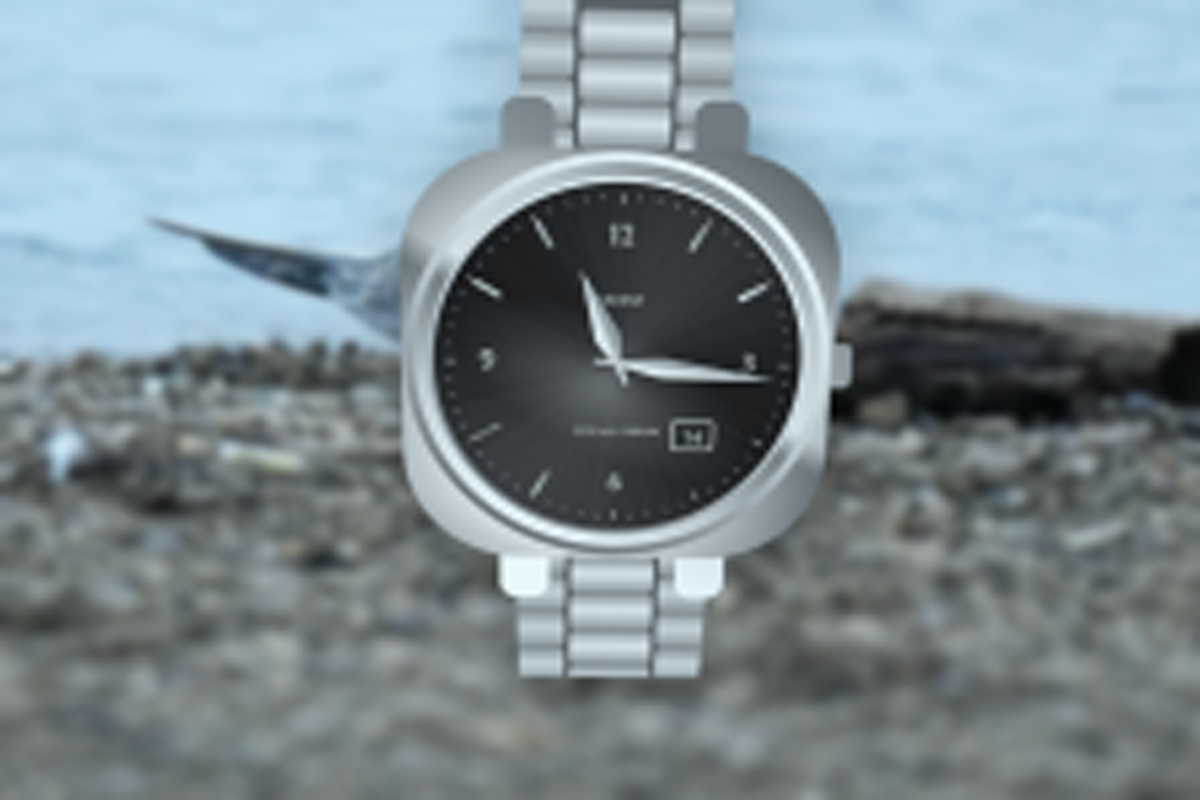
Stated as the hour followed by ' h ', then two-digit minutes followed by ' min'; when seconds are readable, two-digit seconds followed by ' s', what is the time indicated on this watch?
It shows 11 h 16 min
